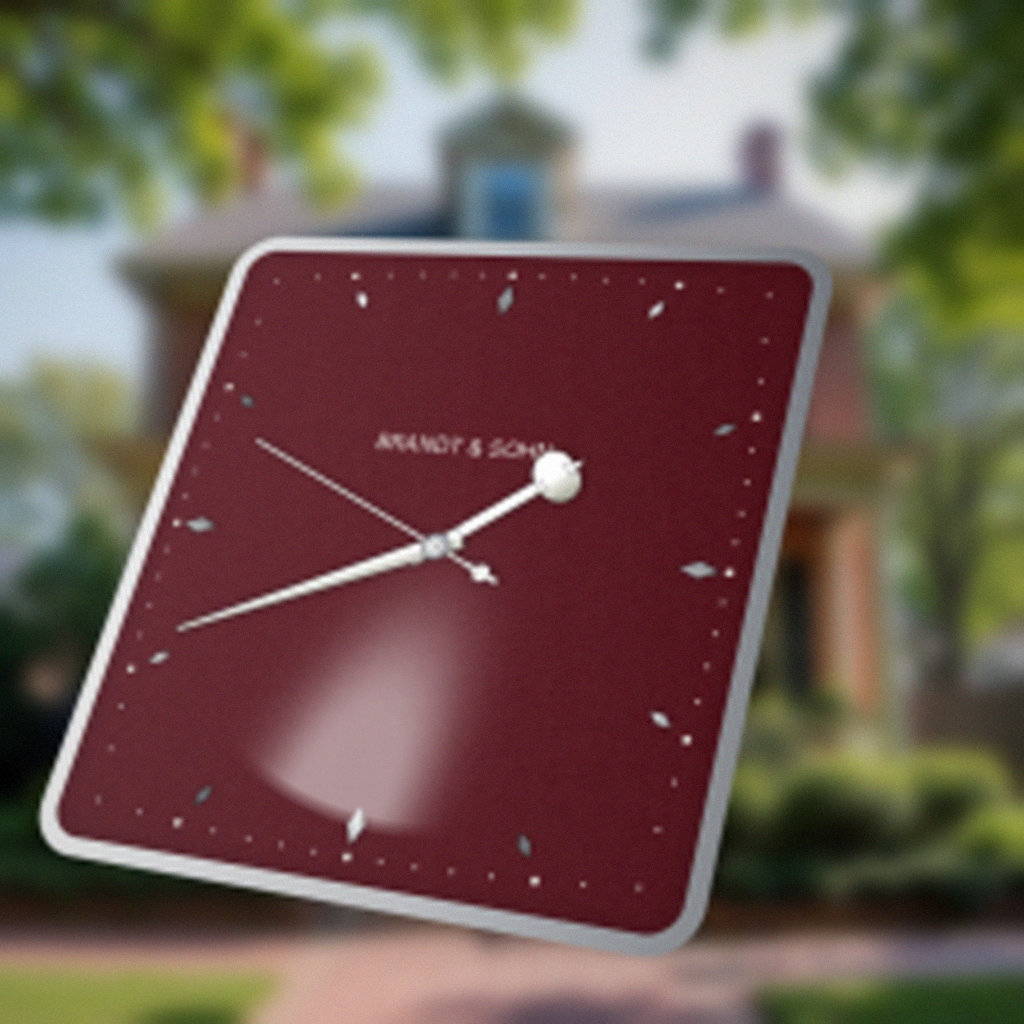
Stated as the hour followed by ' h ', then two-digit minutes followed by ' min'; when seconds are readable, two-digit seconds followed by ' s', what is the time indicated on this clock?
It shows 1 h 40 min 49 s
